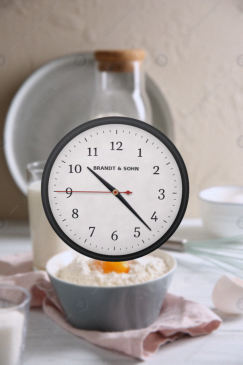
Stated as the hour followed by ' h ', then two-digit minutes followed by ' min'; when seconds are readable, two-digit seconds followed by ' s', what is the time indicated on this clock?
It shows 10 h 22 min 45 s
